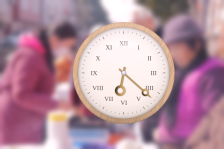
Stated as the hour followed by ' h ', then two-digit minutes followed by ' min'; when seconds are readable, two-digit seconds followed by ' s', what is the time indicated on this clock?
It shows 6 h 22 min
